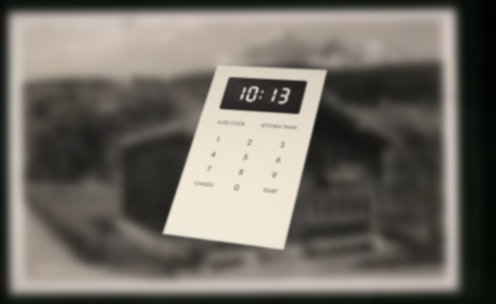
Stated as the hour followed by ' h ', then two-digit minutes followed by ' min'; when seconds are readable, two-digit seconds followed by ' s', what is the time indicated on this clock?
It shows 10 h 13 min
